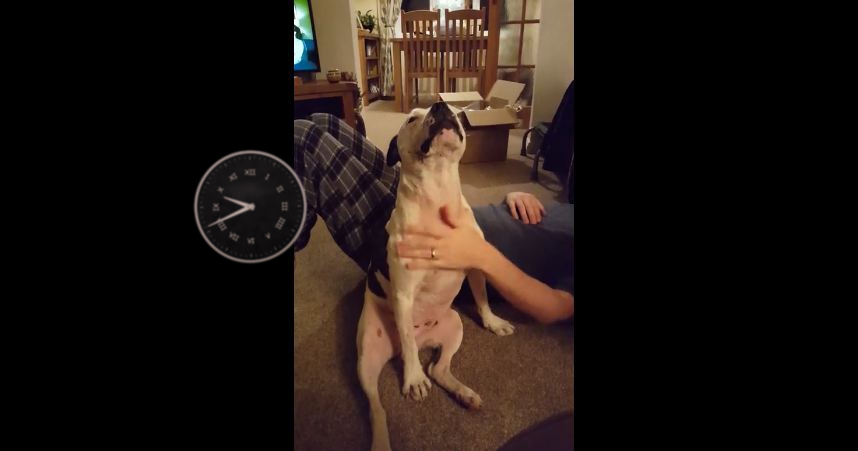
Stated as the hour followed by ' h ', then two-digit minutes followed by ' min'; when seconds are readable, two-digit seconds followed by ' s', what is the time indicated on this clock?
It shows 9 h 41 min
